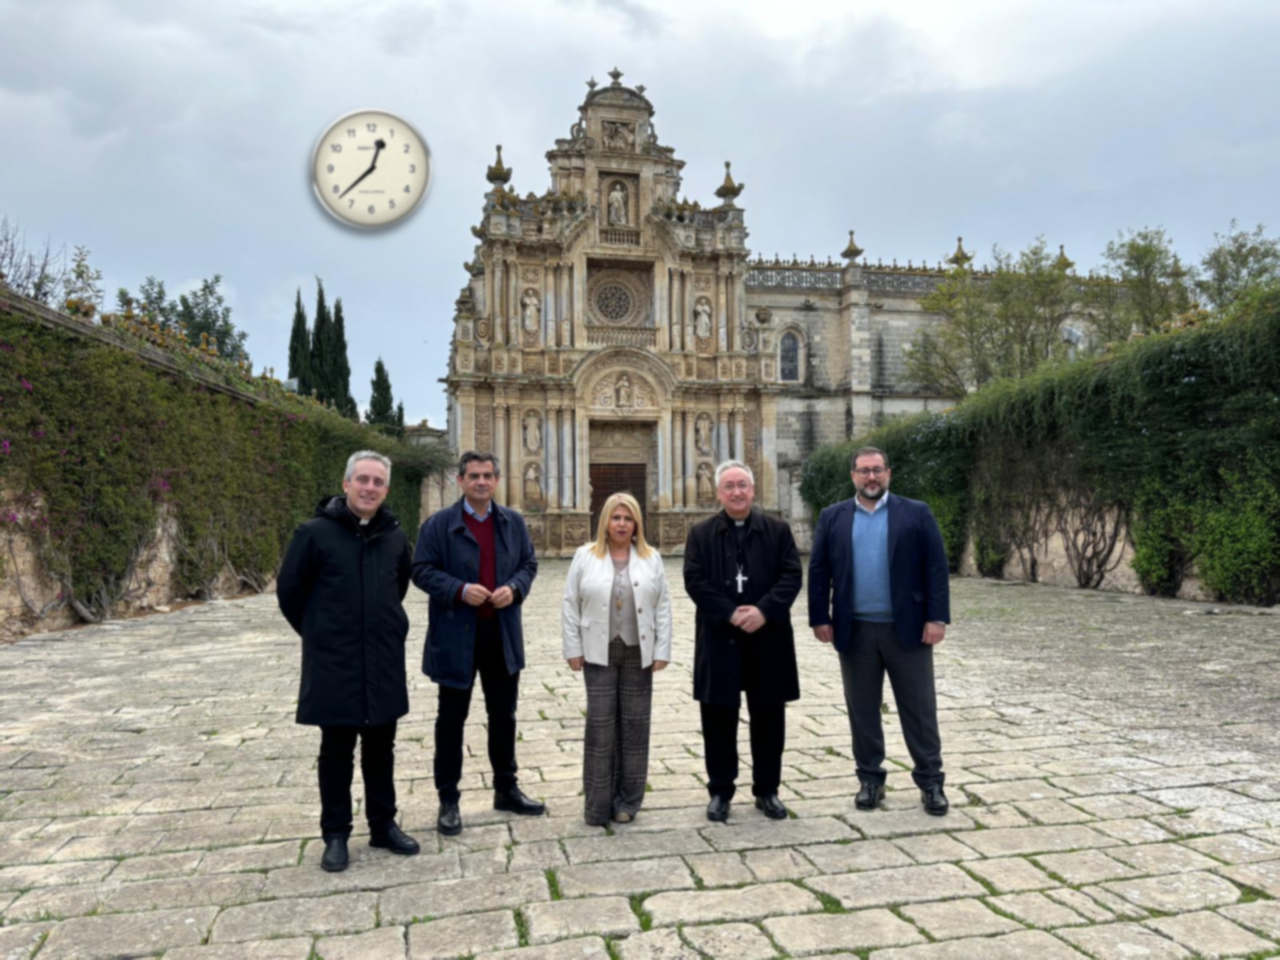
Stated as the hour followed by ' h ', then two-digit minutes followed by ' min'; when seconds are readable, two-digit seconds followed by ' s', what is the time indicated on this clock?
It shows 12 h 38 min
